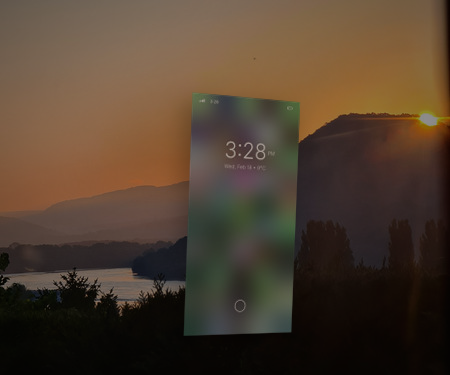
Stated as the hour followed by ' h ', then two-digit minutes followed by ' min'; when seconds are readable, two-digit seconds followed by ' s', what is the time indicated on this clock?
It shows 3 h 28 min
